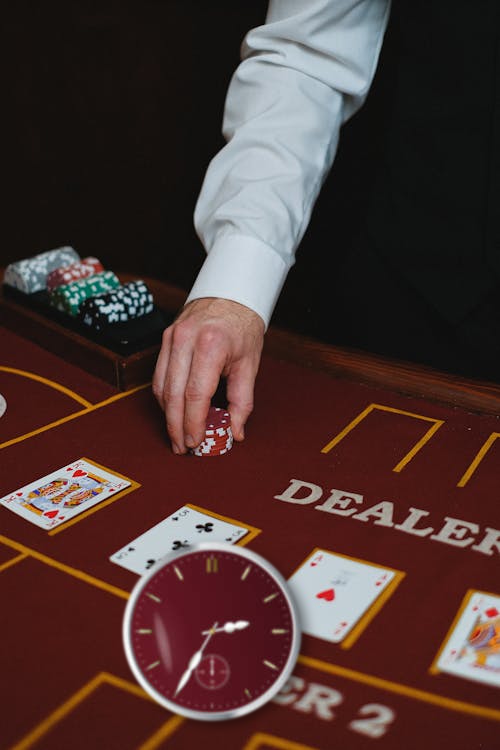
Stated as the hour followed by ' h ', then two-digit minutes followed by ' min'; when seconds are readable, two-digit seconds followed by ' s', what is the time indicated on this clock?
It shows 2 h 35 min
